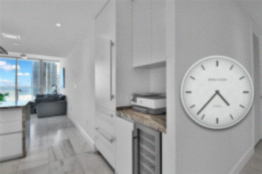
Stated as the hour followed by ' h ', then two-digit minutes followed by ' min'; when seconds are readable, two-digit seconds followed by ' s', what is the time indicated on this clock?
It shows 4 h 37 min
